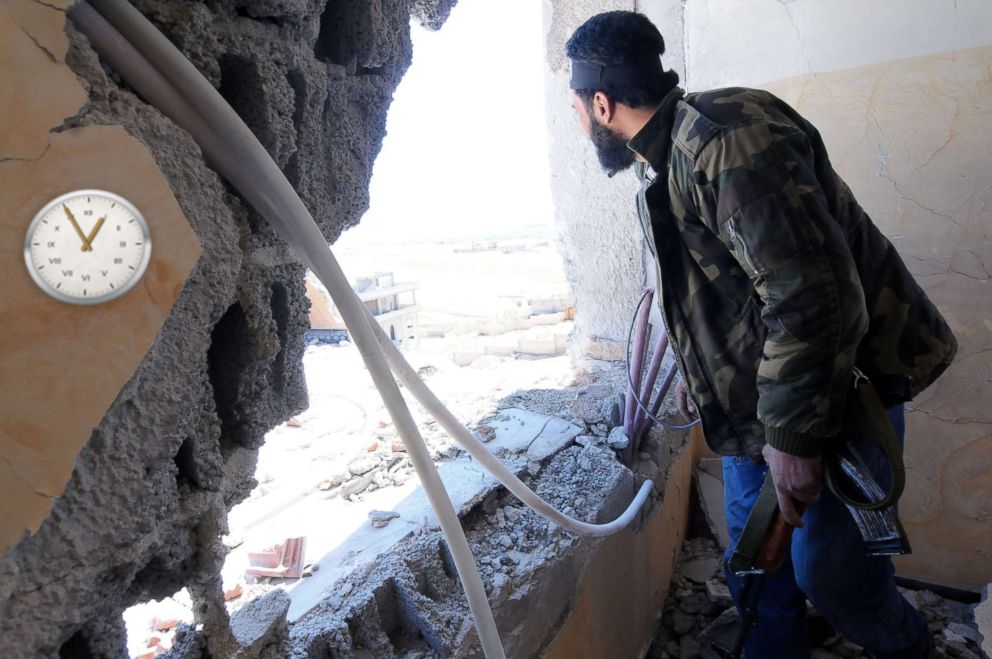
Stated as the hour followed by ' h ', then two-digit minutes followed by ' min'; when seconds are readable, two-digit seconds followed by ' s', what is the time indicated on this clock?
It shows 12 h 55 min
